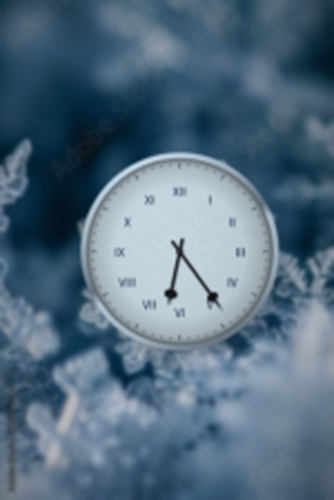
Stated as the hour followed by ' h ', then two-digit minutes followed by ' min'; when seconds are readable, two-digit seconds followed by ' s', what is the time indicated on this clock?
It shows 6 h 24 min
